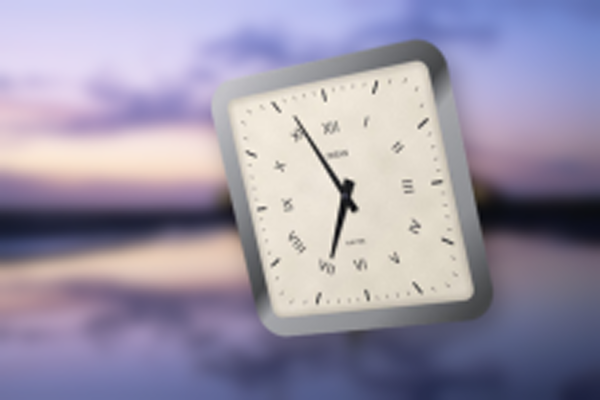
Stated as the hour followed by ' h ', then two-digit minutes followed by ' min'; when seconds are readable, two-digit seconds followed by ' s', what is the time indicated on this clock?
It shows 6 h 56 min
